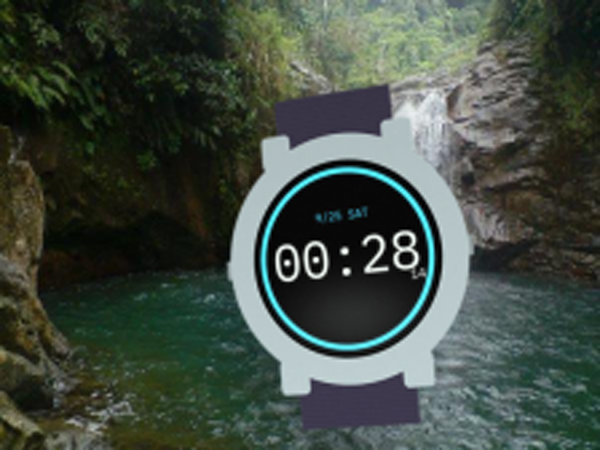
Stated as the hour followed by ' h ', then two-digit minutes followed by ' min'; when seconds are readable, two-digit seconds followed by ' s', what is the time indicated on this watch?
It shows 0 h 28 min
